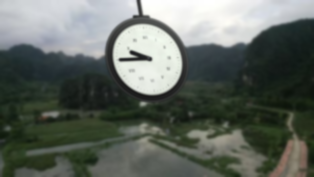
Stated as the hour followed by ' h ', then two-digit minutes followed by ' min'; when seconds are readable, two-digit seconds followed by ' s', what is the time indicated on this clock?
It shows 9 h 45 min
